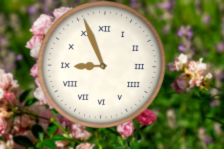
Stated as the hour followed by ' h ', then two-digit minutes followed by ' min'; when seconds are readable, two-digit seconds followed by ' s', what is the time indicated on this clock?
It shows 8 h 56 min
